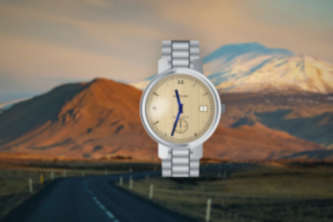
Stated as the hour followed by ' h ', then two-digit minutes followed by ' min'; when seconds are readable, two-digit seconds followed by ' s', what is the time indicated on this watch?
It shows 11 h 33 min
